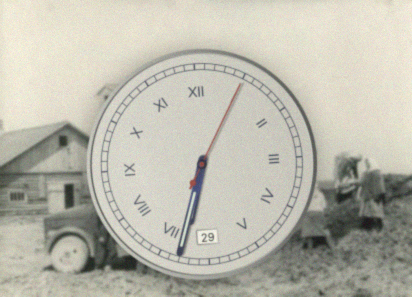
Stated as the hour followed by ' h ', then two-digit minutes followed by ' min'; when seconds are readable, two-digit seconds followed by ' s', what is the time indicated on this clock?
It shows 6 h 33 min 05 s
